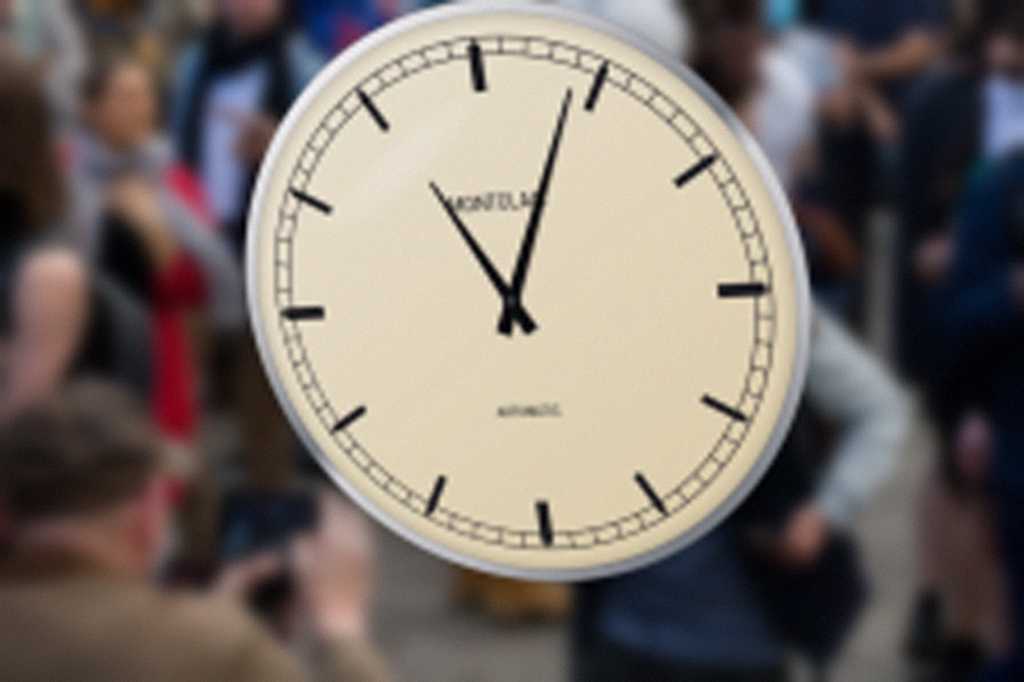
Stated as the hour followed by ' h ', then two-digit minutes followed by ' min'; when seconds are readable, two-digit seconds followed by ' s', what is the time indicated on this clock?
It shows 11 h 04 min
